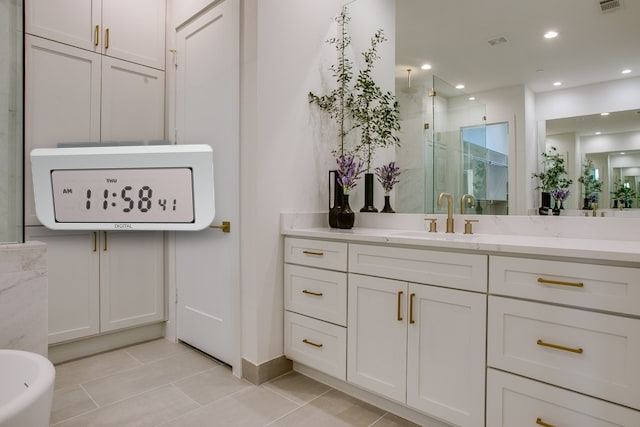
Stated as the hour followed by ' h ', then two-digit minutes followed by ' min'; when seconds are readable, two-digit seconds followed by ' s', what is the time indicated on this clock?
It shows 11 h 58 min 41 s
